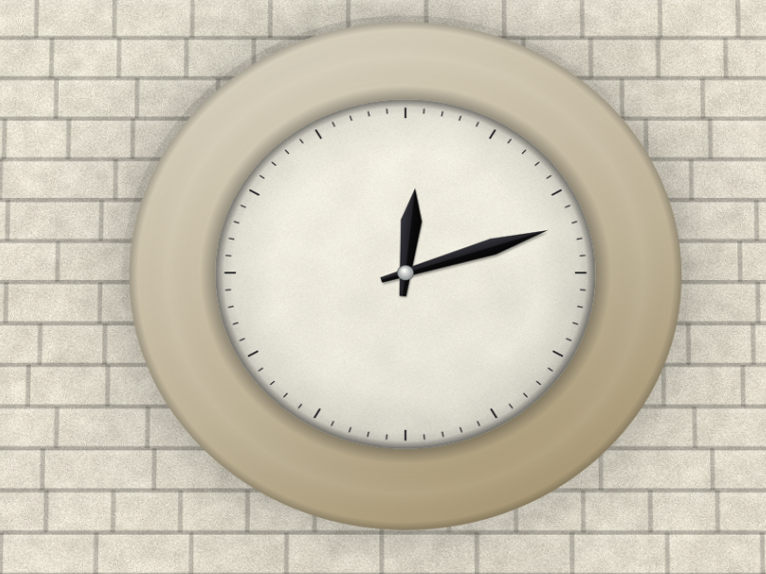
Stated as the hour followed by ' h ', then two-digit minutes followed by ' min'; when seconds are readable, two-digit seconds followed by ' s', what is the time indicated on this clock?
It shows 12 h 12 min
